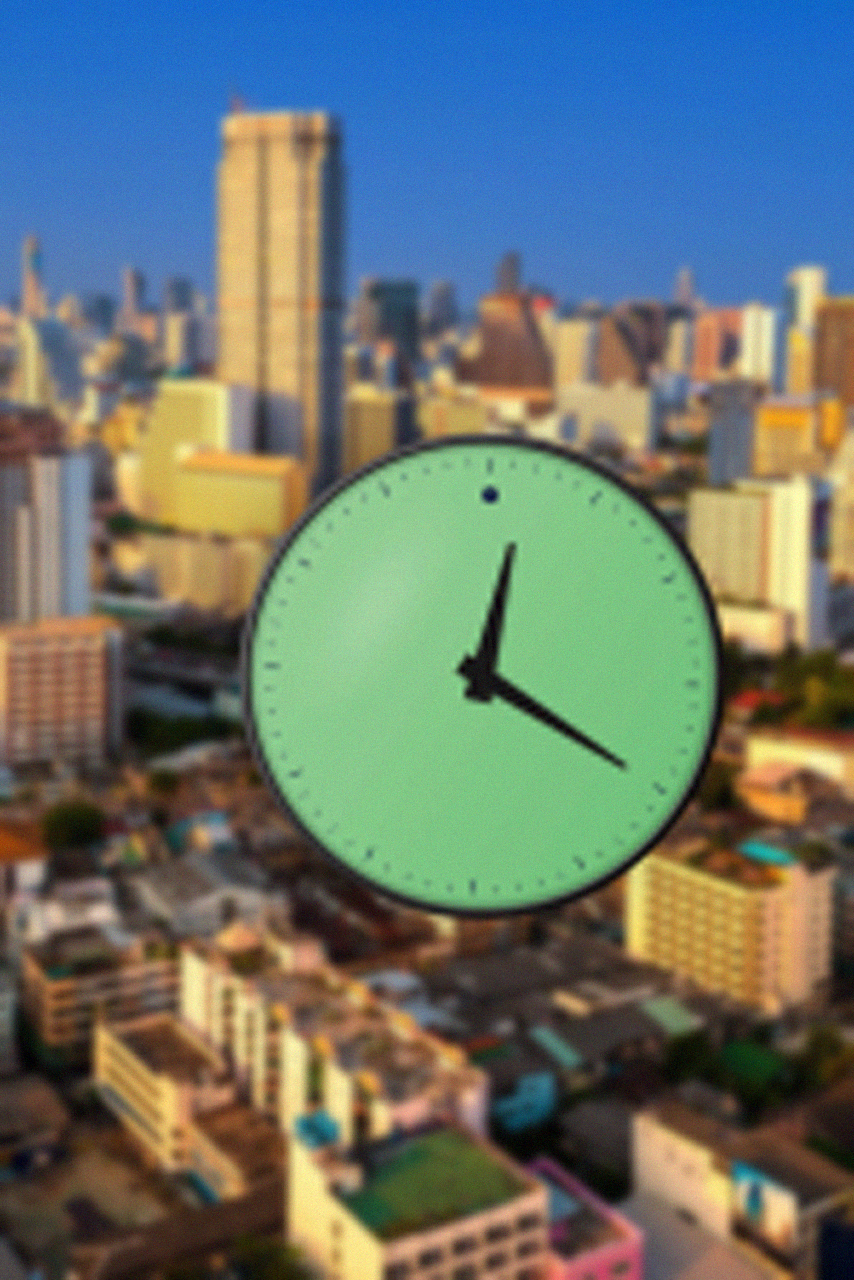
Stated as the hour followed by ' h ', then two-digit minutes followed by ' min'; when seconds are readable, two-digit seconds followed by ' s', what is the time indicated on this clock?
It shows 12 h 20 min
